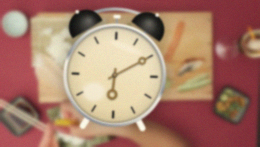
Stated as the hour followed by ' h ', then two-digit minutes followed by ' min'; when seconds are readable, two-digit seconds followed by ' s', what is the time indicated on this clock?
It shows 6 h 10 min
